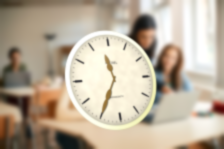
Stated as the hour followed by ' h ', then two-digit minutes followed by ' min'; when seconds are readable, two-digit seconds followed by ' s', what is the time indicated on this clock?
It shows 11 h 35 min
